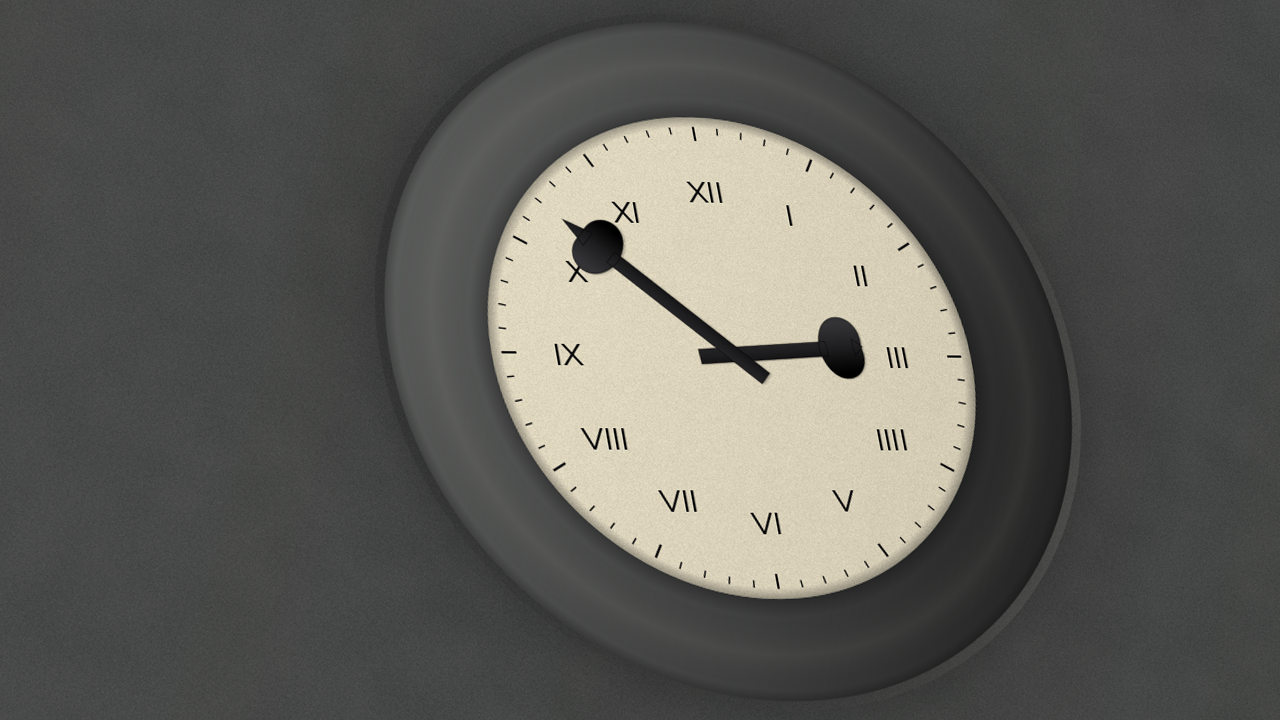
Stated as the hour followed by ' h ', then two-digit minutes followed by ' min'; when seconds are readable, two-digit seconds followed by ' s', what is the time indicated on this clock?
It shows 2 h 52 min
